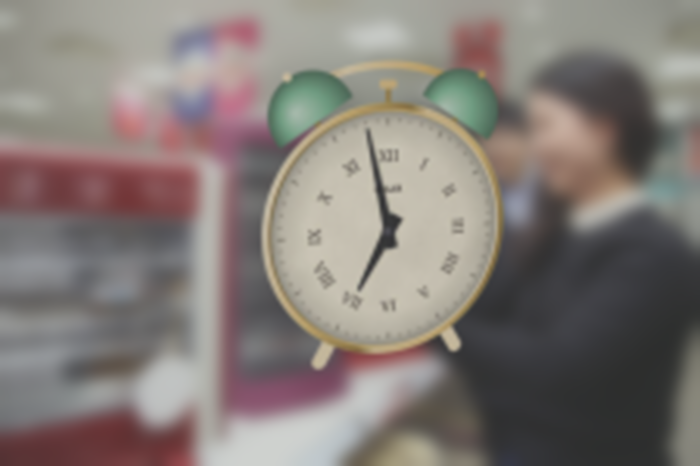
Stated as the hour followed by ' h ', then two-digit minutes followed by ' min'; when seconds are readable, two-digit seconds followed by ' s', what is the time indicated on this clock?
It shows 6 h 58 min
